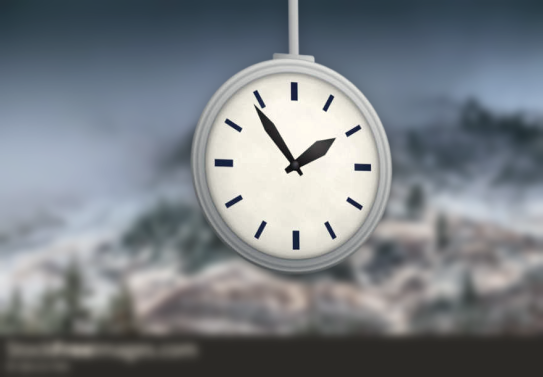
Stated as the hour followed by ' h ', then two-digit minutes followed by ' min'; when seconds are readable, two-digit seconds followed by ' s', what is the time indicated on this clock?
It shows 1 h 54 min
